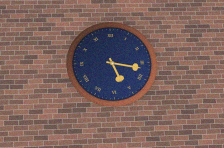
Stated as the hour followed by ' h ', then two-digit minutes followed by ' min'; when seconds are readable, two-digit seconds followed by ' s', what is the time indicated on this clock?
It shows 5 h 17 min
